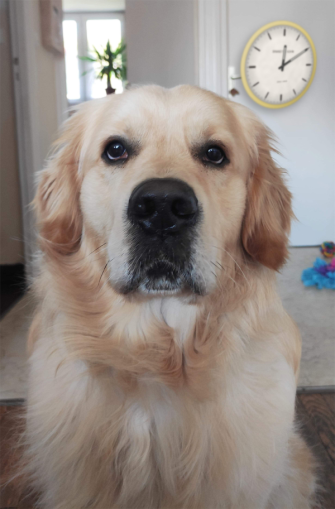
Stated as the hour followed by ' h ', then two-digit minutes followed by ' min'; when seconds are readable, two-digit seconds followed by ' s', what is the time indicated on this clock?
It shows 12 h 10 min
